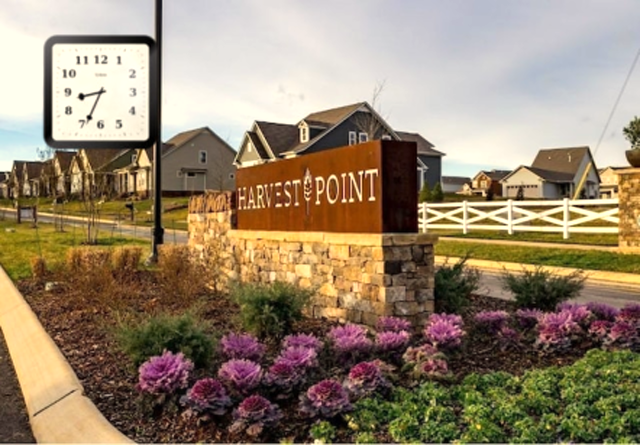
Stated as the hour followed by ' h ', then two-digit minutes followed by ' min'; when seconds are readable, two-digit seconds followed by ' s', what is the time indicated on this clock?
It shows 8 h 34 min
